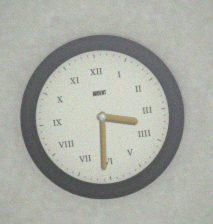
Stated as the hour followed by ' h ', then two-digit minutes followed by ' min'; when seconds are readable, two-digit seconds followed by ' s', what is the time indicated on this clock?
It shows 3 h 31 min
